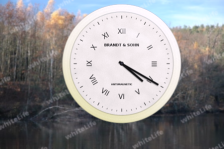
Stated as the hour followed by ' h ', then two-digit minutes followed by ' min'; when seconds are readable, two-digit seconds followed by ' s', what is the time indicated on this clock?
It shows 4 h 20 min
